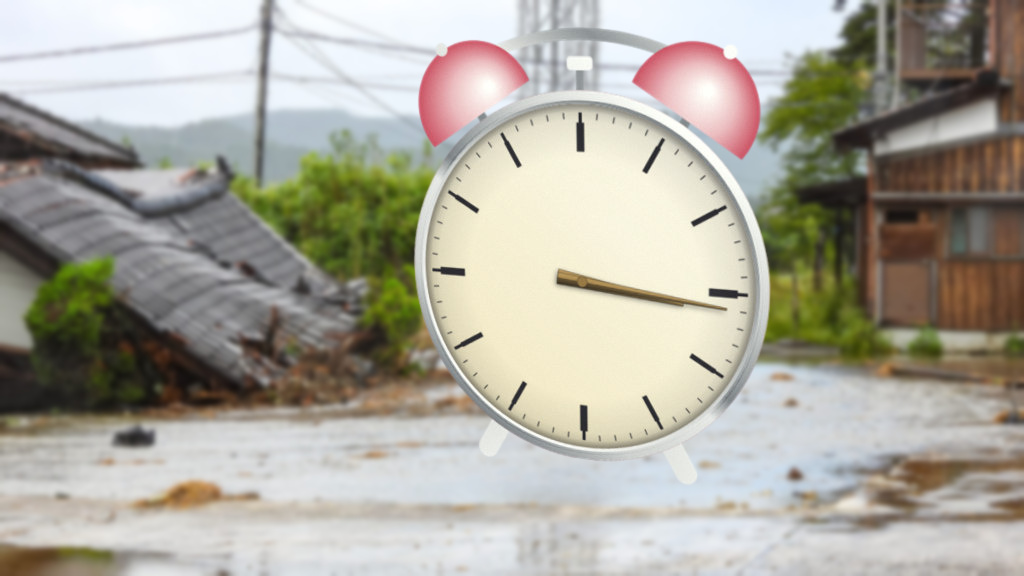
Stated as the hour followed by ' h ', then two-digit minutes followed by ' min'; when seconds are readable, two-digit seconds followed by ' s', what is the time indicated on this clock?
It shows 3 h 16 min
